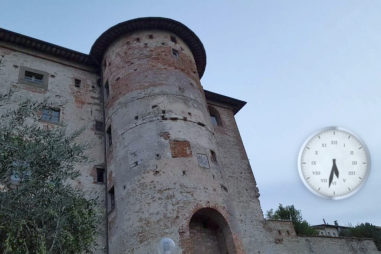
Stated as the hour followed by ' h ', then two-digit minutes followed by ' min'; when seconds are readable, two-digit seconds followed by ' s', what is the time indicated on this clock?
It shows 5 h 32 min
